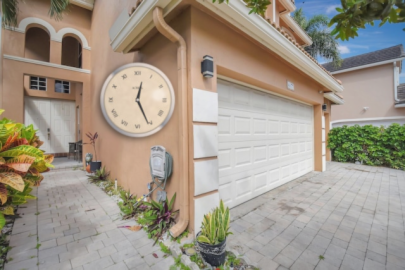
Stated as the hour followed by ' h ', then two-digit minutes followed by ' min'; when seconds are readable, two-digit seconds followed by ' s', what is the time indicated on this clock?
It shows 12 h 26 min
